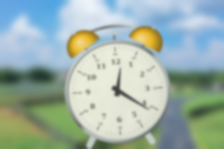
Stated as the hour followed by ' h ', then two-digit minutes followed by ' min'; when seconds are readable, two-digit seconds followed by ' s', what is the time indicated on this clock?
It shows 12 h 21 min
